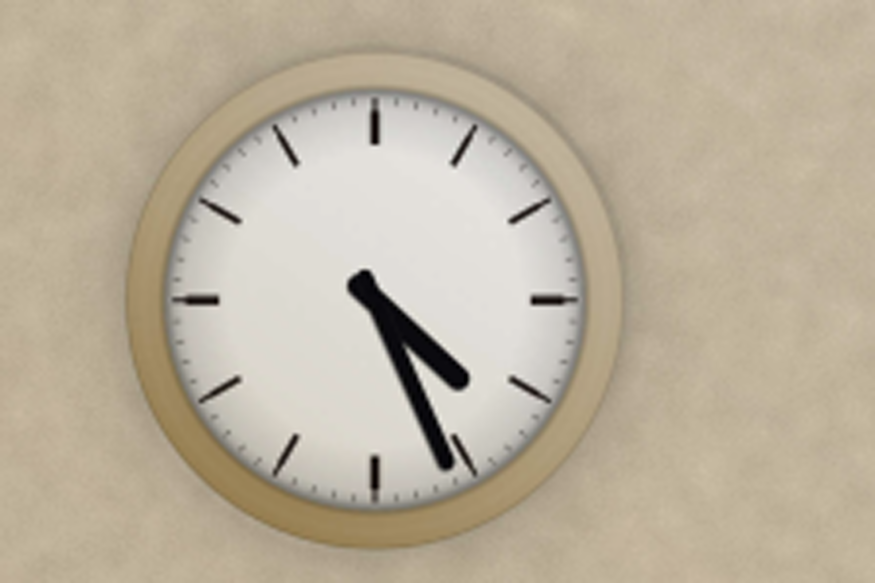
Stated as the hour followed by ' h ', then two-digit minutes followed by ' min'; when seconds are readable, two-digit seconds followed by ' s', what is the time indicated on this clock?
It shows 4 h 26 min
